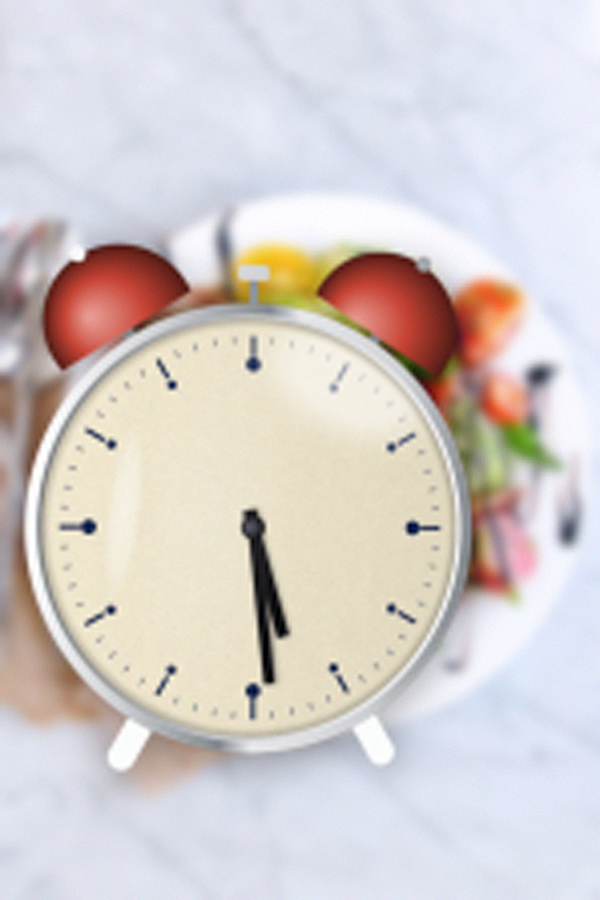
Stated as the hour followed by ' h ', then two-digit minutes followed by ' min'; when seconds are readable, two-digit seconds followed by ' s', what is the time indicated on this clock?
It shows 5 h 29 min
